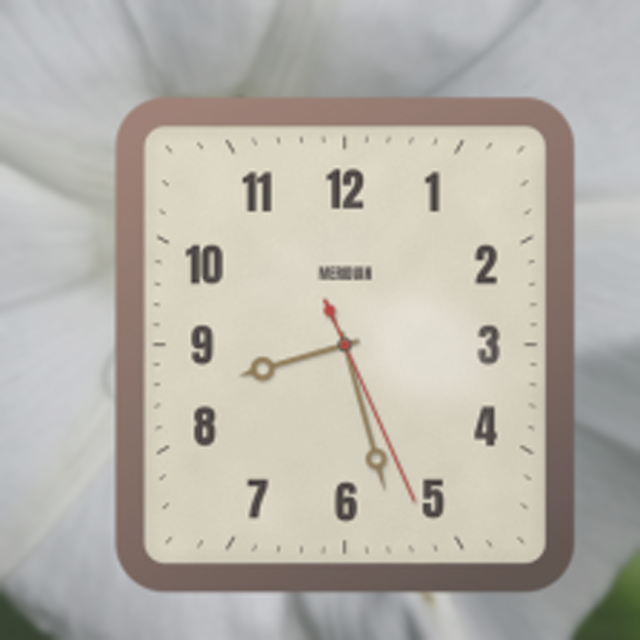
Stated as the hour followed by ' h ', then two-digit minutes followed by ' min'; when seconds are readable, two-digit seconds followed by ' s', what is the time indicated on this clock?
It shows 8 h 27 min 26 s
